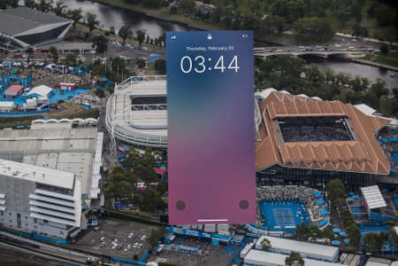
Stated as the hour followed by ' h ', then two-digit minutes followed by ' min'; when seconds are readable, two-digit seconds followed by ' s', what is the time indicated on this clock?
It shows 3 h 44 min
